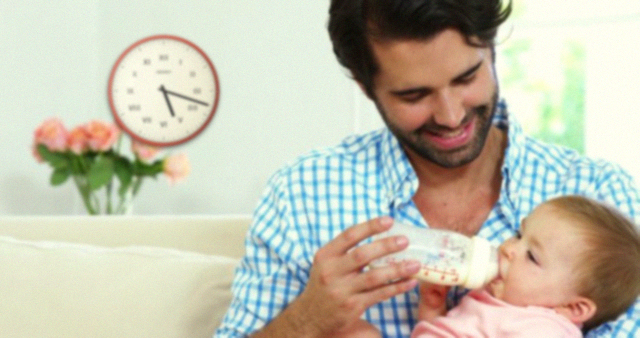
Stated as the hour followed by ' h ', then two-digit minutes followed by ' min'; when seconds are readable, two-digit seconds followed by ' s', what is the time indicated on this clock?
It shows 5 h 18 min
